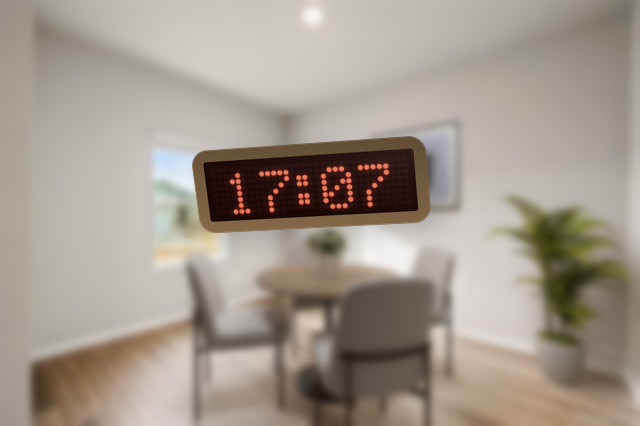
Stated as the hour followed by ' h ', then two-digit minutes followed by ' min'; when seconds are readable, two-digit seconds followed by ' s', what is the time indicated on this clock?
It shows 17 h 07 min
